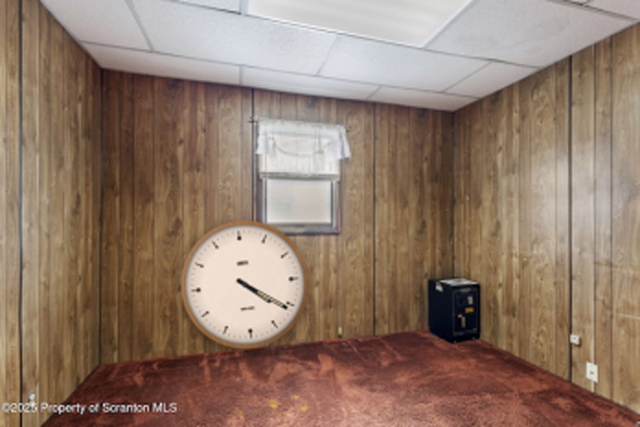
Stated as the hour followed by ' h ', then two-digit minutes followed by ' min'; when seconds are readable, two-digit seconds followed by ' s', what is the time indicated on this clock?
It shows 4 h 21 min
